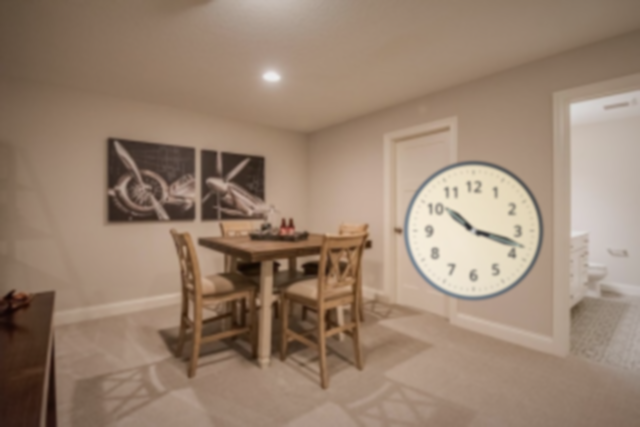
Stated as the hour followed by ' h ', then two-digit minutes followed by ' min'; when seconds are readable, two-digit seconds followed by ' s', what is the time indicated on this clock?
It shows 10 h 18 min
